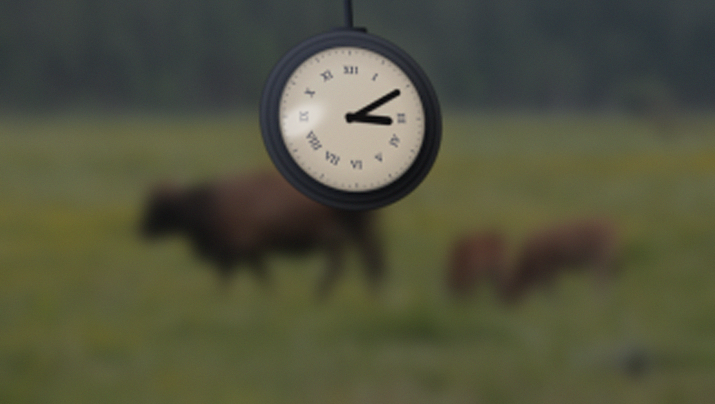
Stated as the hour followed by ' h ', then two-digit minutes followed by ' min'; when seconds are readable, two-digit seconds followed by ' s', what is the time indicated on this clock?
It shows 3 h 10 min
